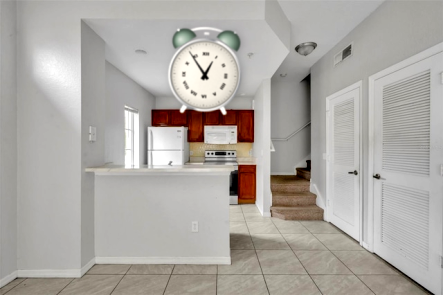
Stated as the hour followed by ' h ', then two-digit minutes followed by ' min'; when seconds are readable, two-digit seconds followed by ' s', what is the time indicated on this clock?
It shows 12 h 54 min
